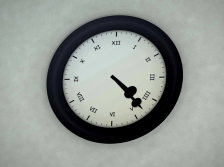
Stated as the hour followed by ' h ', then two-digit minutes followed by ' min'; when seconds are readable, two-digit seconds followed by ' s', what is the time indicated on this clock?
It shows 4 h 23 min
